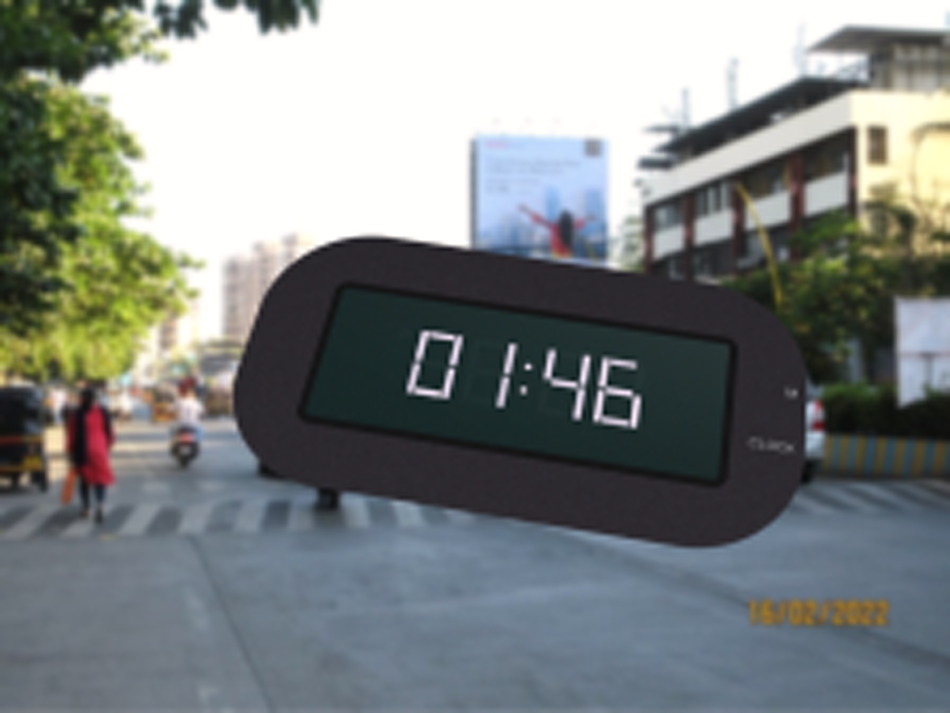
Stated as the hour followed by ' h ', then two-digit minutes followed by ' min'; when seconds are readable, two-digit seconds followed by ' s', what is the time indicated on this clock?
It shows 1 h 46 min
